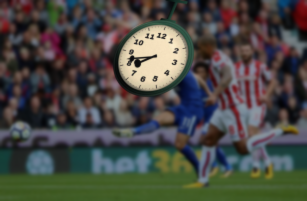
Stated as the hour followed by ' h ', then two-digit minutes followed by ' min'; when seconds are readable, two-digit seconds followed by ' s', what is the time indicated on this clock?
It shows 7 h 42 min
